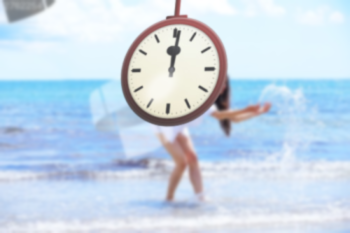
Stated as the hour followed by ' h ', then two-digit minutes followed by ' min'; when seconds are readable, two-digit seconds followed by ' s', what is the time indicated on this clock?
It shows 12 h 01 min
